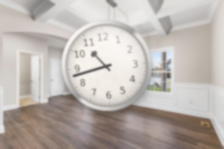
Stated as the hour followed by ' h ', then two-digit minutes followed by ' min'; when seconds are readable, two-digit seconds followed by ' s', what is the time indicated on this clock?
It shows 10 h 43 min
